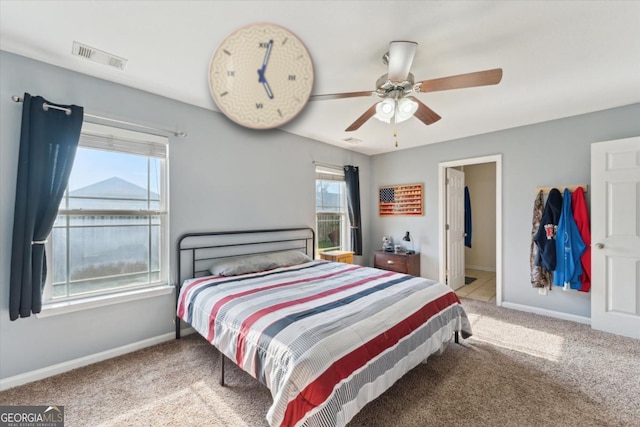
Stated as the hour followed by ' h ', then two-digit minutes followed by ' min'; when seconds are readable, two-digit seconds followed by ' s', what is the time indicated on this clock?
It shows 5 h 02 min
